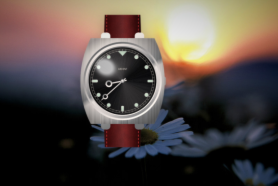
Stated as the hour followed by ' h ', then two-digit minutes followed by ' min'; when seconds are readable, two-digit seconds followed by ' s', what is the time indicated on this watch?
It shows 8 h 38 min
